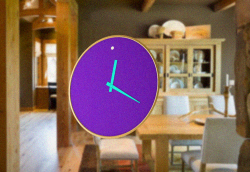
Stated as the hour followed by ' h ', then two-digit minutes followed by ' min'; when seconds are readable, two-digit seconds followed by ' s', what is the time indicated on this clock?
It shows 12 h 20 min
